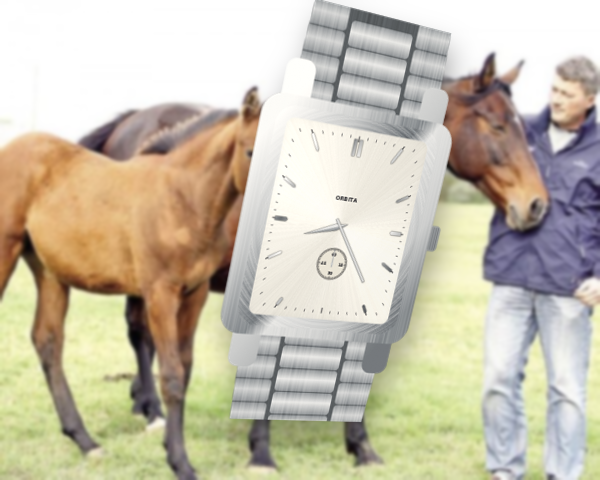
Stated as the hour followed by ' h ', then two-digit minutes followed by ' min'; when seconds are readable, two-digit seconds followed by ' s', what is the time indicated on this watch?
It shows 8 h 24 min
